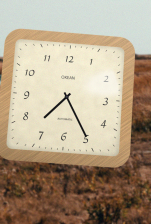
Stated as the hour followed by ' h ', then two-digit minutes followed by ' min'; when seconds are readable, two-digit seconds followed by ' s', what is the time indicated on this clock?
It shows 7 h 25 min
